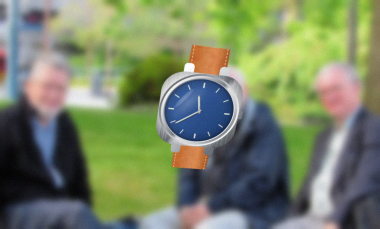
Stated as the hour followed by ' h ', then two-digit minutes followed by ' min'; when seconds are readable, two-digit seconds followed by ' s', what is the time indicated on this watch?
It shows 11 h 39 min
